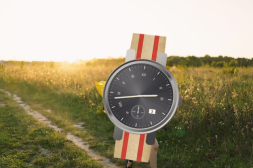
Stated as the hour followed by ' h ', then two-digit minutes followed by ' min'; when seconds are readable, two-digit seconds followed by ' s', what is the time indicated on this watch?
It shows 2 h 43 min
